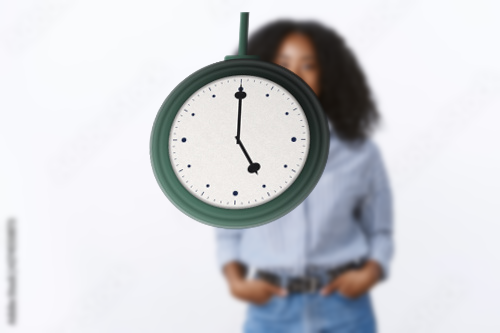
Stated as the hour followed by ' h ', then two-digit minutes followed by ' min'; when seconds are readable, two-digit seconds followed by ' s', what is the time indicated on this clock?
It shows 5 h 00 min
